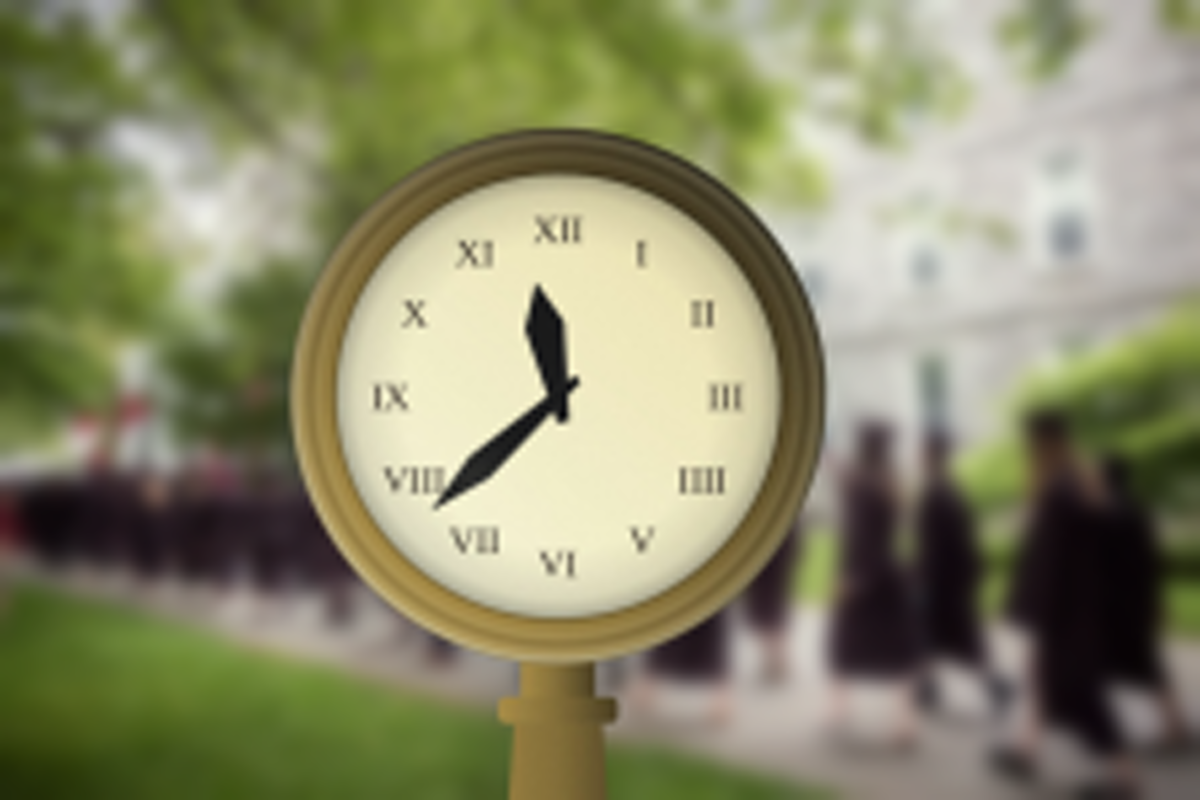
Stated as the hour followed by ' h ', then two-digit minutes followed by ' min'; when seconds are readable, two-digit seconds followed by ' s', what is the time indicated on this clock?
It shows 11 h 38 min
